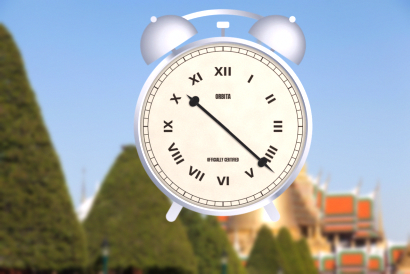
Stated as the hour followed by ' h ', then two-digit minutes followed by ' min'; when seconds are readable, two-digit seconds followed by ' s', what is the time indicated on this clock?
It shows 10 h 22 min
